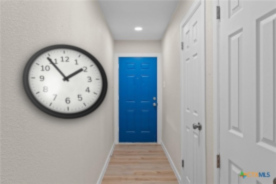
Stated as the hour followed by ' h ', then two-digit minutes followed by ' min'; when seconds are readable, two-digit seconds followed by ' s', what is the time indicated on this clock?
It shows 1 h 54 min
